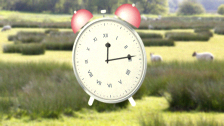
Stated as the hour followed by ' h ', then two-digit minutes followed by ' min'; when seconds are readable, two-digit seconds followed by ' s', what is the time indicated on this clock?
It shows 12 h 14 min
